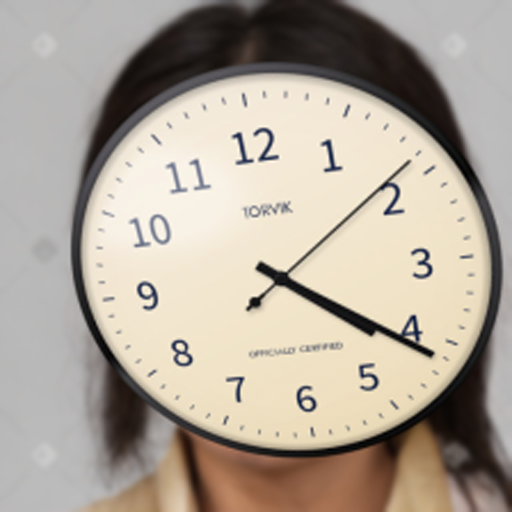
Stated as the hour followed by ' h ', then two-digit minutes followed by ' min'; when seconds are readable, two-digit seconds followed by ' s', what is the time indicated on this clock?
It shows 4 h 21 min 09 s
